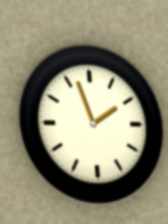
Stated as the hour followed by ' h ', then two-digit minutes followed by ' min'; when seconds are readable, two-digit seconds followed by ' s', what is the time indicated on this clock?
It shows 1 h 57 min
